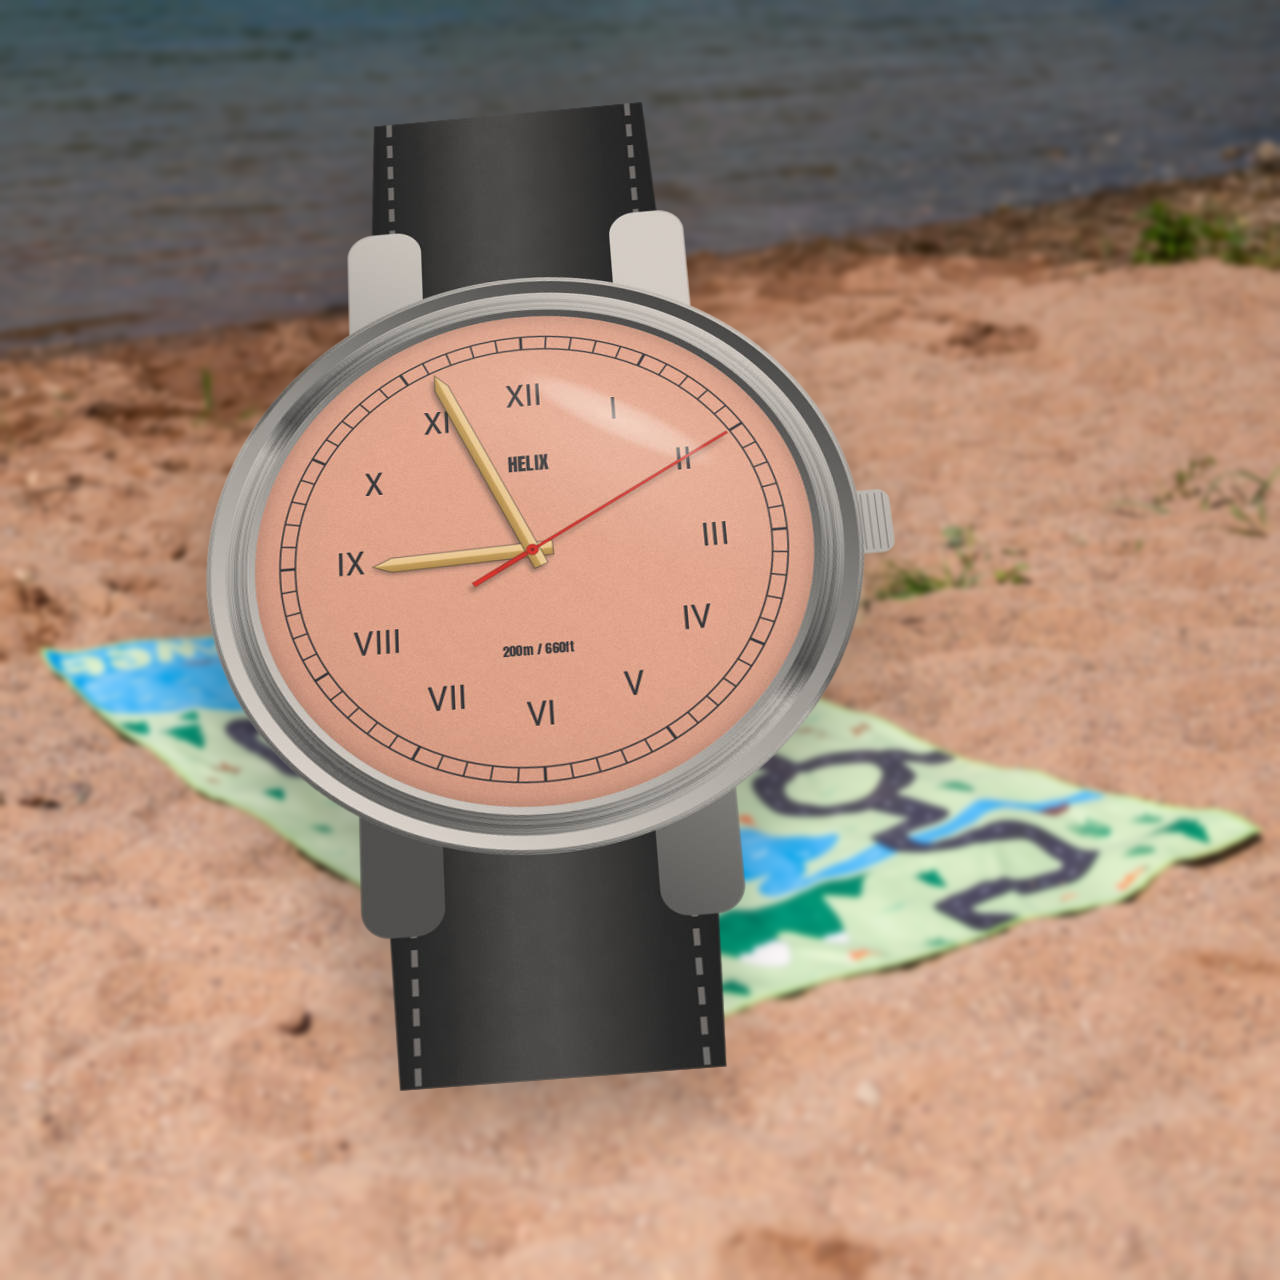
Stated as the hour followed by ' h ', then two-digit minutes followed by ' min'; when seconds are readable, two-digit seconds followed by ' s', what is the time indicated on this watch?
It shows 8 h 56 min 10 s
